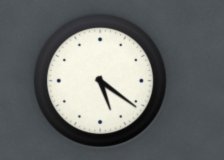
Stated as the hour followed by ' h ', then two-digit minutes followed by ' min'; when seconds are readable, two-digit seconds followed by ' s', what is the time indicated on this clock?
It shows 5 h 21 min
